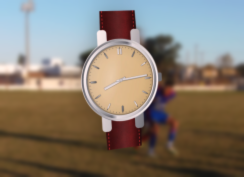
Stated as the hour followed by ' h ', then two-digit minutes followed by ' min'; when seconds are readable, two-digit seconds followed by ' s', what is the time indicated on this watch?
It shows 8 h 14 min
